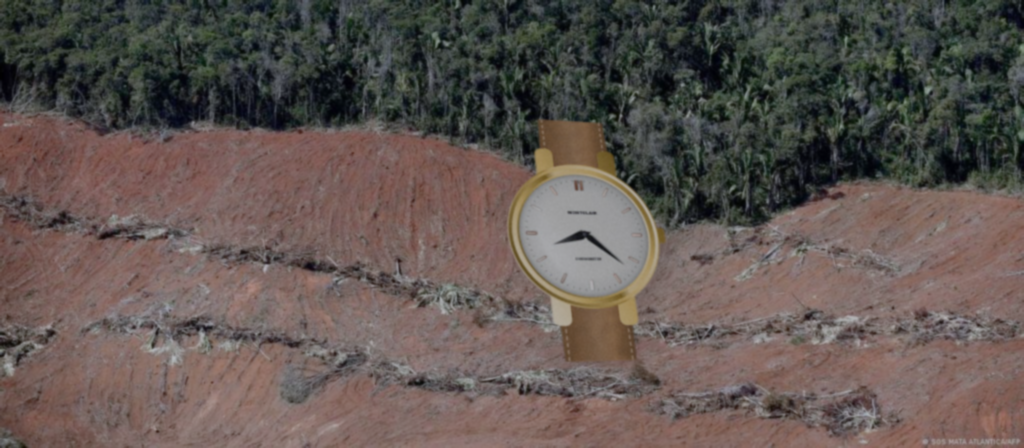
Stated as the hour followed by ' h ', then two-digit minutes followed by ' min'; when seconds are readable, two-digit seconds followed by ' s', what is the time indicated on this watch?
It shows 8 h 22 min
